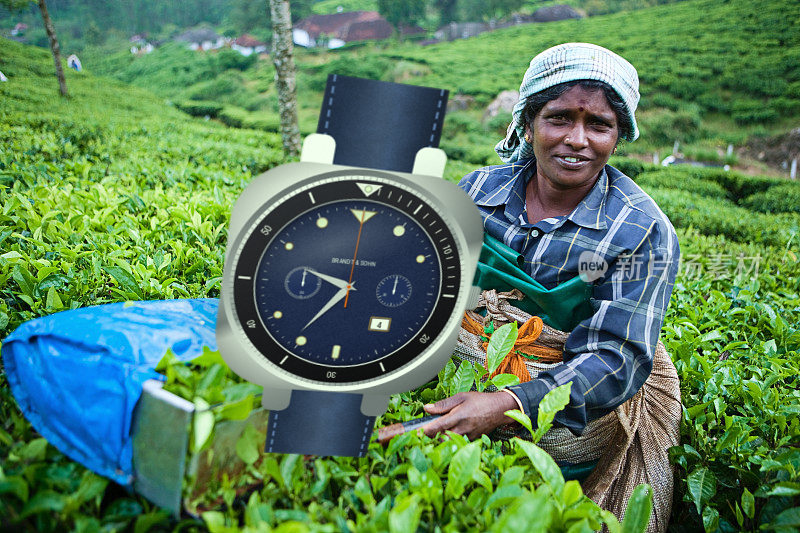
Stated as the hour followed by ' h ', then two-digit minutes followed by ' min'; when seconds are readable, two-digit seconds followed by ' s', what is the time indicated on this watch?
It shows 9 h 36 min
